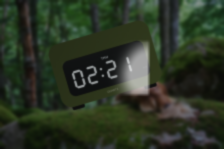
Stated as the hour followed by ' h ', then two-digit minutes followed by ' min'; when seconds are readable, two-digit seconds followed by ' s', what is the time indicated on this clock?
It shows 2 h 21 min
